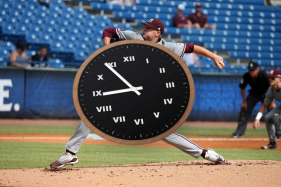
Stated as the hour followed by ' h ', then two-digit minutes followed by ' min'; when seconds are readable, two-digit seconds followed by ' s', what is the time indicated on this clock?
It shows 8 h 54 min
